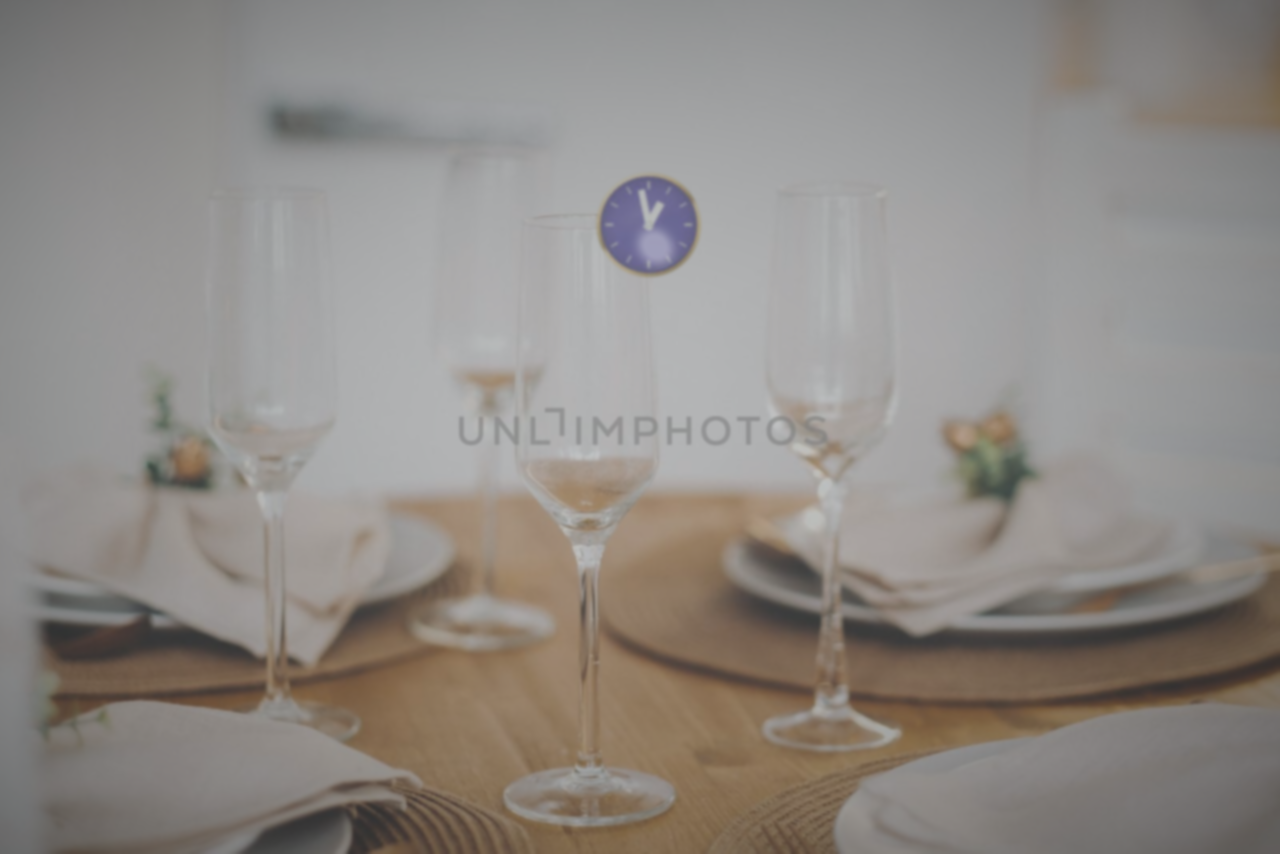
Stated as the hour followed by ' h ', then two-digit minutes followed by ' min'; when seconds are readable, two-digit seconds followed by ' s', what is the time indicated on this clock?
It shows 12 h 58 min
